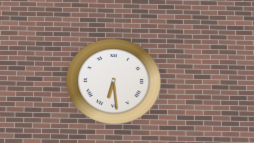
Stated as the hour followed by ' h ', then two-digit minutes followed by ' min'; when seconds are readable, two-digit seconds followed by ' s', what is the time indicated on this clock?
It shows 6 h 29 min
